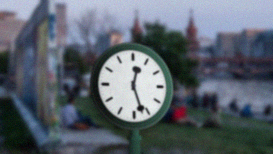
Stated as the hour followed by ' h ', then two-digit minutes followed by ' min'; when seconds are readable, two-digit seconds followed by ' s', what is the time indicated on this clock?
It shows 12 h 27 min
